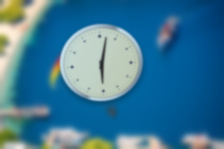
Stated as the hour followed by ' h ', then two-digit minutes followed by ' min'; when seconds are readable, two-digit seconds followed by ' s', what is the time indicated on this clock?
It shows 6 h 02 min
